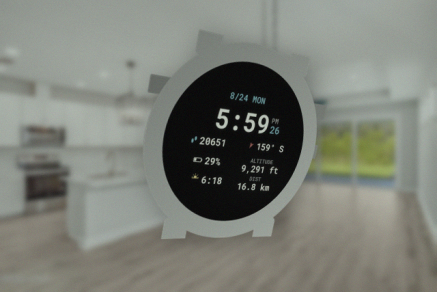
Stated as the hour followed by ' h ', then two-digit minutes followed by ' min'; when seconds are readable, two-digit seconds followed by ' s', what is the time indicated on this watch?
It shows 5 h 59 min 26 s
